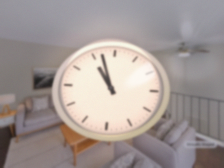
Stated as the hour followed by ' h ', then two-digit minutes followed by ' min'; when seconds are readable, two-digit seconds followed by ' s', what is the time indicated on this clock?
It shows 10 h 57 min
